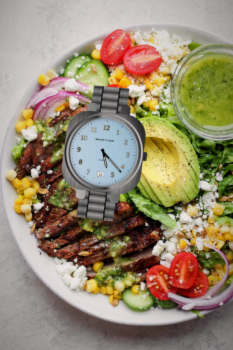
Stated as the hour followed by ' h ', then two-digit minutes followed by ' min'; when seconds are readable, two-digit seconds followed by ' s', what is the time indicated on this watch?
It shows 5 h 22 min
